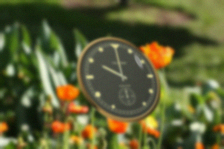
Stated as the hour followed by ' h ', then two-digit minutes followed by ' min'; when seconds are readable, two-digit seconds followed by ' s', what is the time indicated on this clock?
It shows 10 h 00 min
